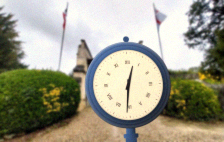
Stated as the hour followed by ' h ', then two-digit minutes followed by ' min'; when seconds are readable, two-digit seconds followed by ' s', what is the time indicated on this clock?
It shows 12 h 31 min
